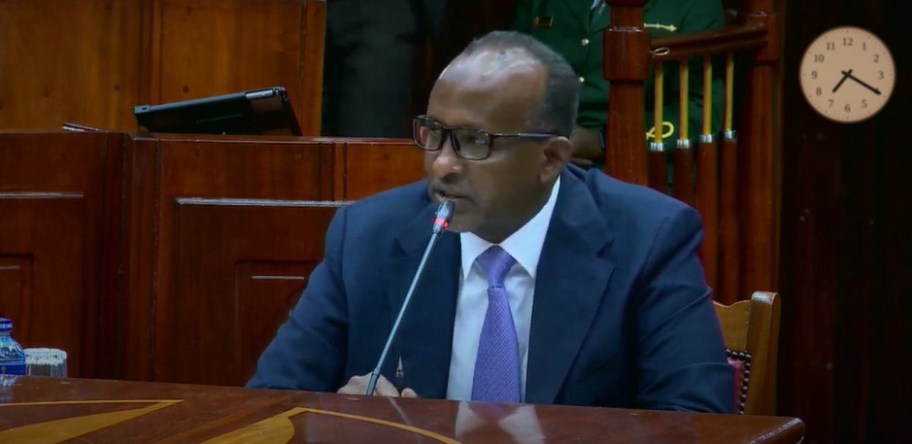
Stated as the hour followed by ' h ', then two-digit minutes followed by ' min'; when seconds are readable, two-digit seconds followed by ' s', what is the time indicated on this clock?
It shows 7 h 20 min
